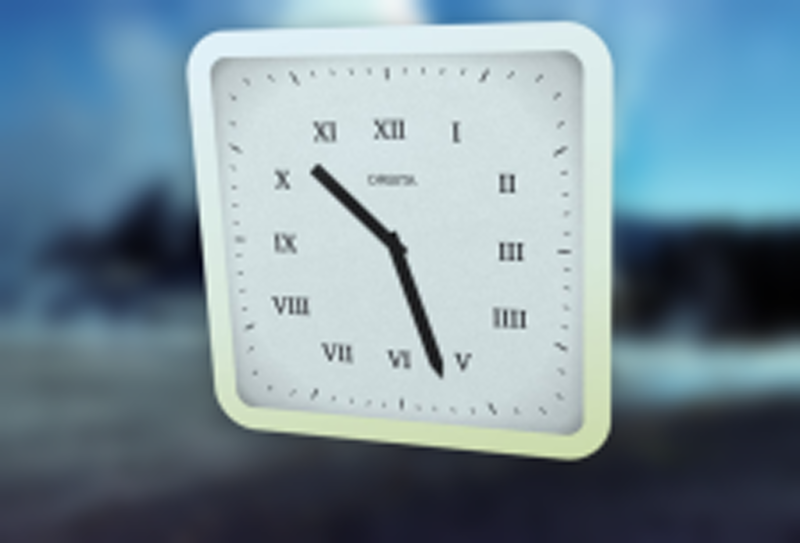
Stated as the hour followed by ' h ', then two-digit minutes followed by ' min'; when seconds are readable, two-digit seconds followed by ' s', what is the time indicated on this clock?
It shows 10 h 27 min
